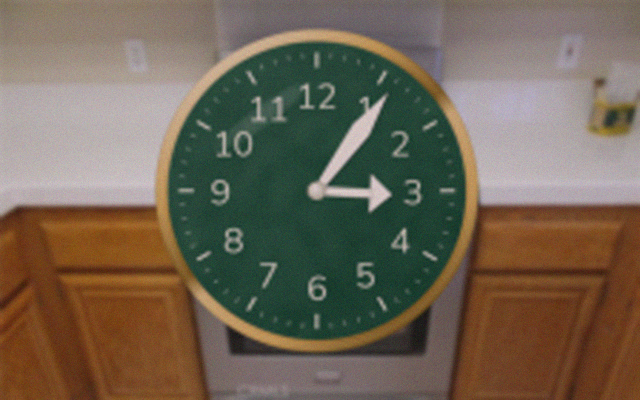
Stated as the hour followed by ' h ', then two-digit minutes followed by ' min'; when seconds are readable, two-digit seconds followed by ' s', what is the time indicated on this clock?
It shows 3 h 06 min
